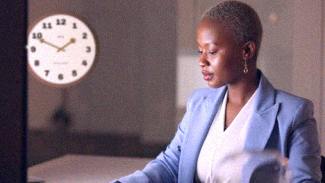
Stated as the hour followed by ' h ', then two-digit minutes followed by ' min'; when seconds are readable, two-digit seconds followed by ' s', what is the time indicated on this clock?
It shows 1 h 49 min
